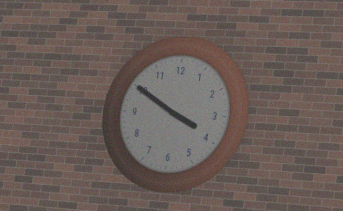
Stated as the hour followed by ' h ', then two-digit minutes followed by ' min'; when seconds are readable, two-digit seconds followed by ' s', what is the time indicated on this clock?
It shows 3 h 50 min
